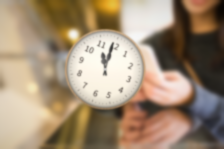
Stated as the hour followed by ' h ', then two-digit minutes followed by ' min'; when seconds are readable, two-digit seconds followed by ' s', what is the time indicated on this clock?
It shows 10 h 59 min
